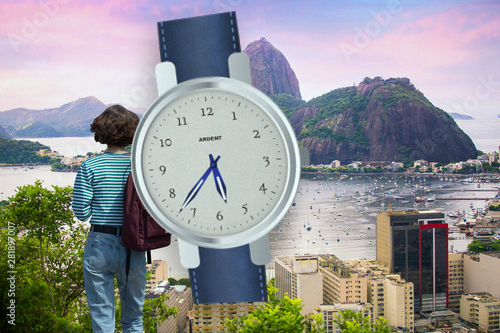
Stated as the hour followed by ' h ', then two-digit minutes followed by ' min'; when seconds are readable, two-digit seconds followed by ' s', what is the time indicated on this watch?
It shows 5 h 37 min
